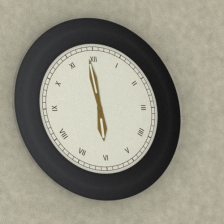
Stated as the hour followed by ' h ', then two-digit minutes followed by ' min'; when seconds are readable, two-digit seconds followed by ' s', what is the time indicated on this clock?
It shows 5 h 59 min
